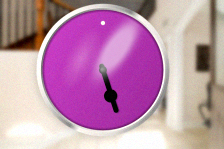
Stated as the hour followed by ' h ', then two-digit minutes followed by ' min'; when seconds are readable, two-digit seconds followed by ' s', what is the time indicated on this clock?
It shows 5 h 27 min
